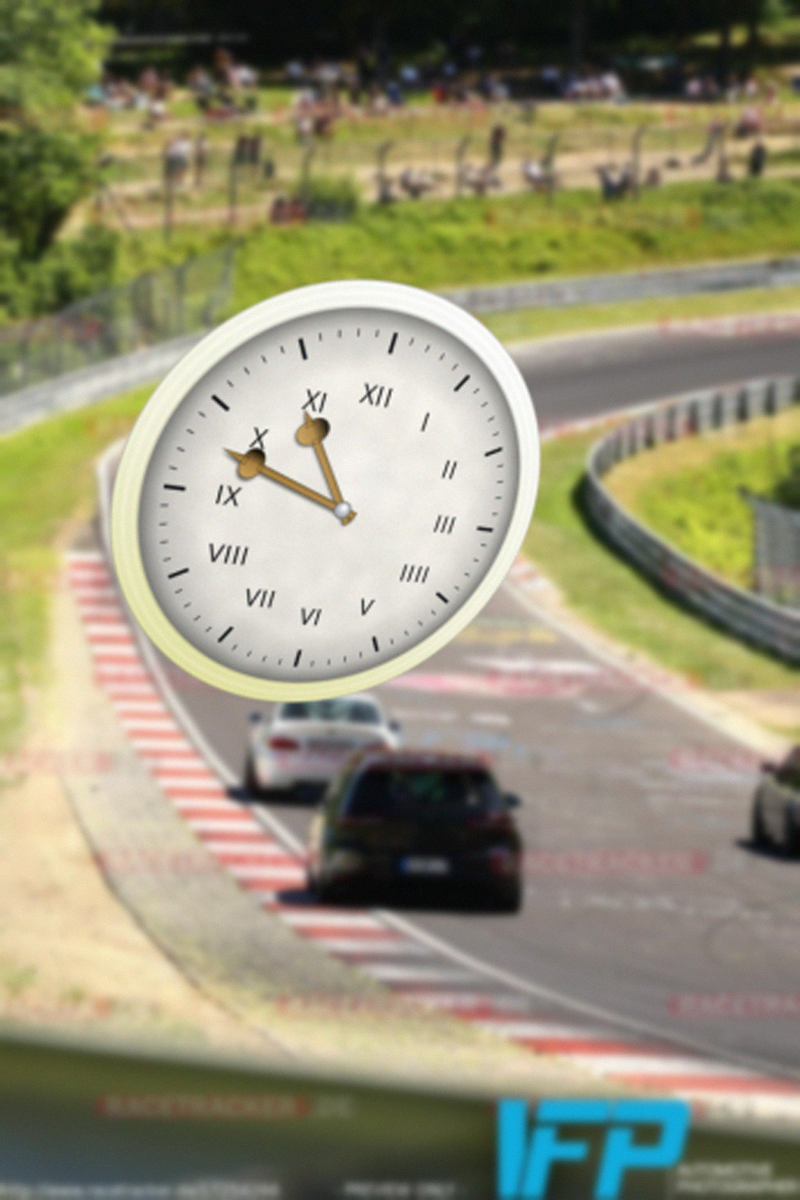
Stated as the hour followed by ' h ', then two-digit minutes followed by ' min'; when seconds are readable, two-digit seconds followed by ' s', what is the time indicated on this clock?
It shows 10 h 48 min
